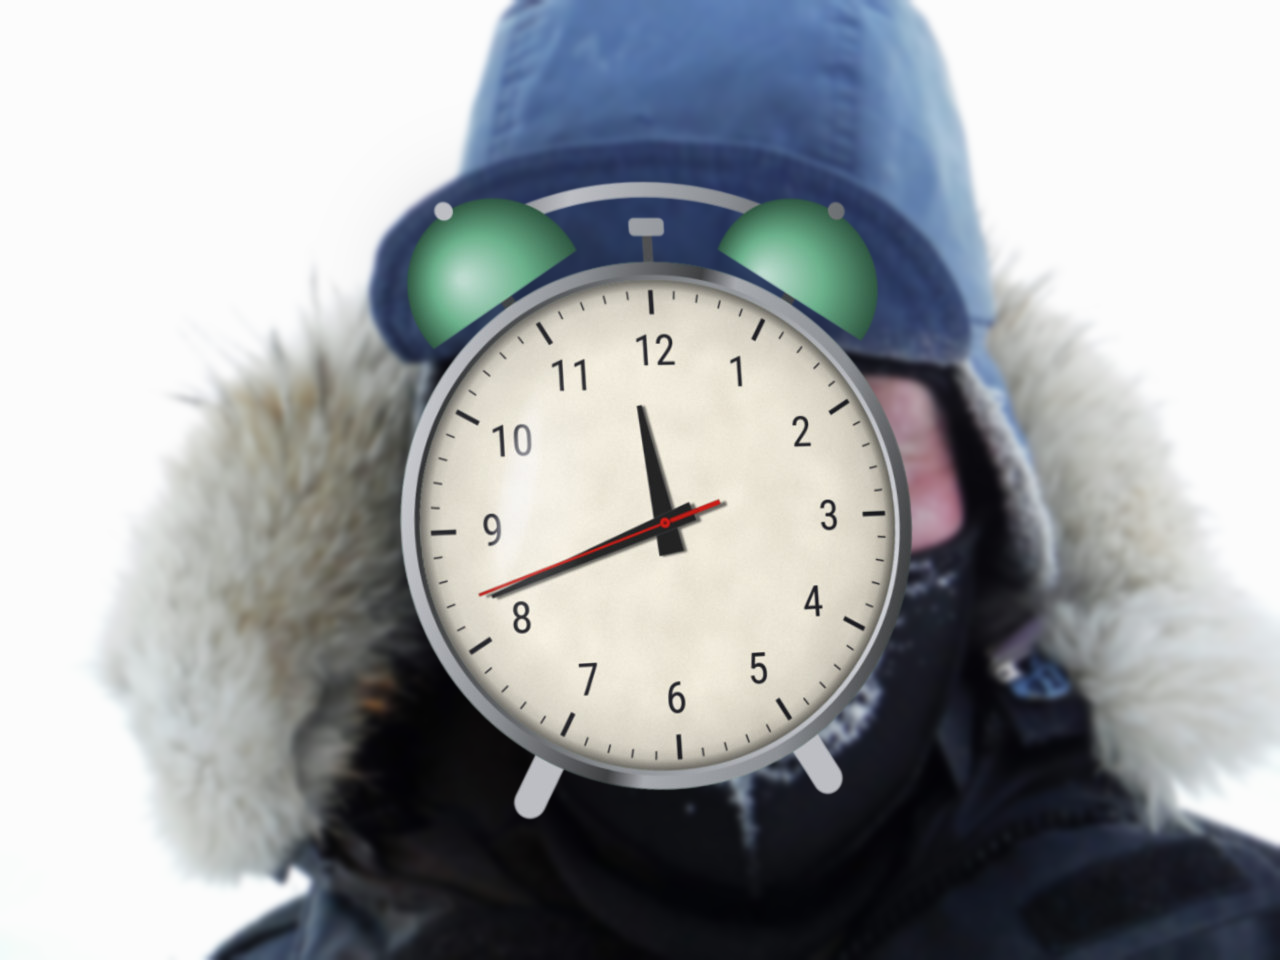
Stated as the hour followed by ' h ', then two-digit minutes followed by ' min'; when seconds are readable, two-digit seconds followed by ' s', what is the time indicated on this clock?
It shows 11 h 41 min 42 s
